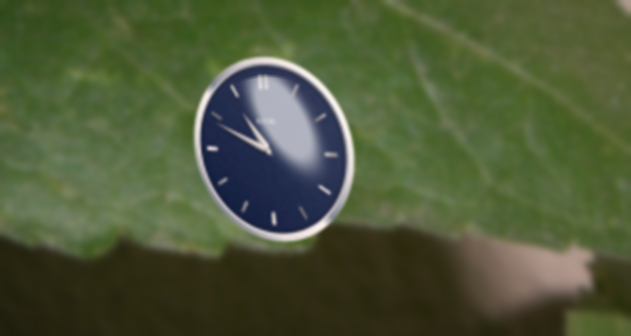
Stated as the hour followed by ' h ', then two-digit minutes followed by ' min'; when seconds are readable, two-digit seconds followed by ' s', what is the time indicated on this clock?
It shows 10 h 49 min
